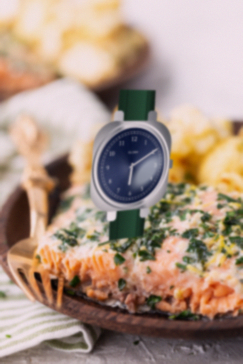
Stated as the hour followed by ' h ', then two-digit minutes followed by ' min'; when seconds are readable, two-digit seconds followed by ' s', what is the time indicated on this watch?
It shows 6 h 10 min
